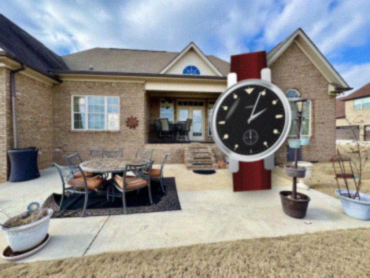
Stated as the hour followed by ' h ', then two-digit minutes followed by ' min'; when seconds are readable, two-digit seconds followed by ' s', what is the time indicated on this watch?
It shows 2 h 04 min
